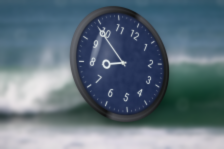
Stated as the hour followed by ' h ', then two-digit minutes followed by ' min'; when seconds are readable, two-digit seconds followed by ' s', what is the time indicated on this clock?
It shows 7 h 49 min
